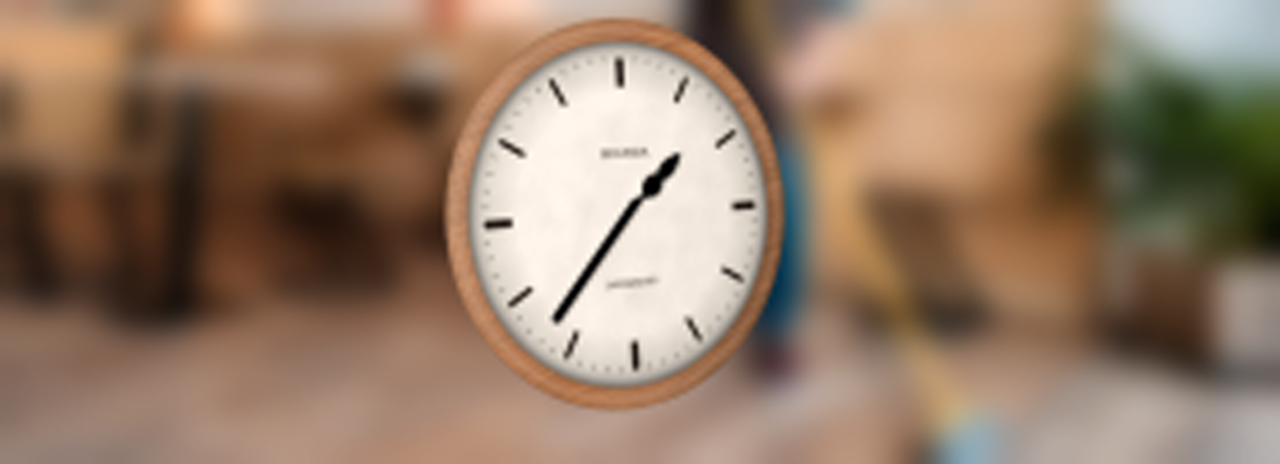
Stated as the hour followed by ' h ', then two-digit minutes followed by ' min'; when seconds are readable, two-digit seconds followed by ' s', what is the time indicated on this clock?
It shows 1 h 37 min
